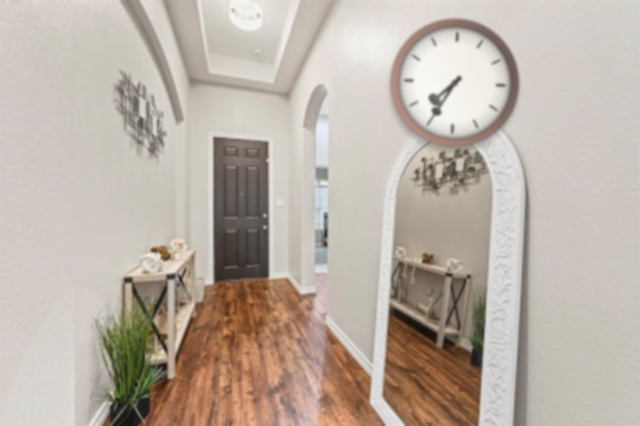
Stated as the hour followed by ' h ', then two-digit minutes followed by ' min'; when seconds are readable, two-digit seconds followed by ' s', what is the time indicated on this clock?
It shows 7 h 35 min
